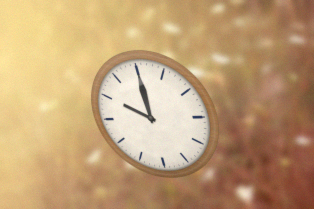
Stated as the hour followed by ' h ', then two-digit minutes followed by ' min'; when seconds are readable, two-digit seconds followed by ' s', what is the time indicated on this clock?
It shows 10 h 00 min
